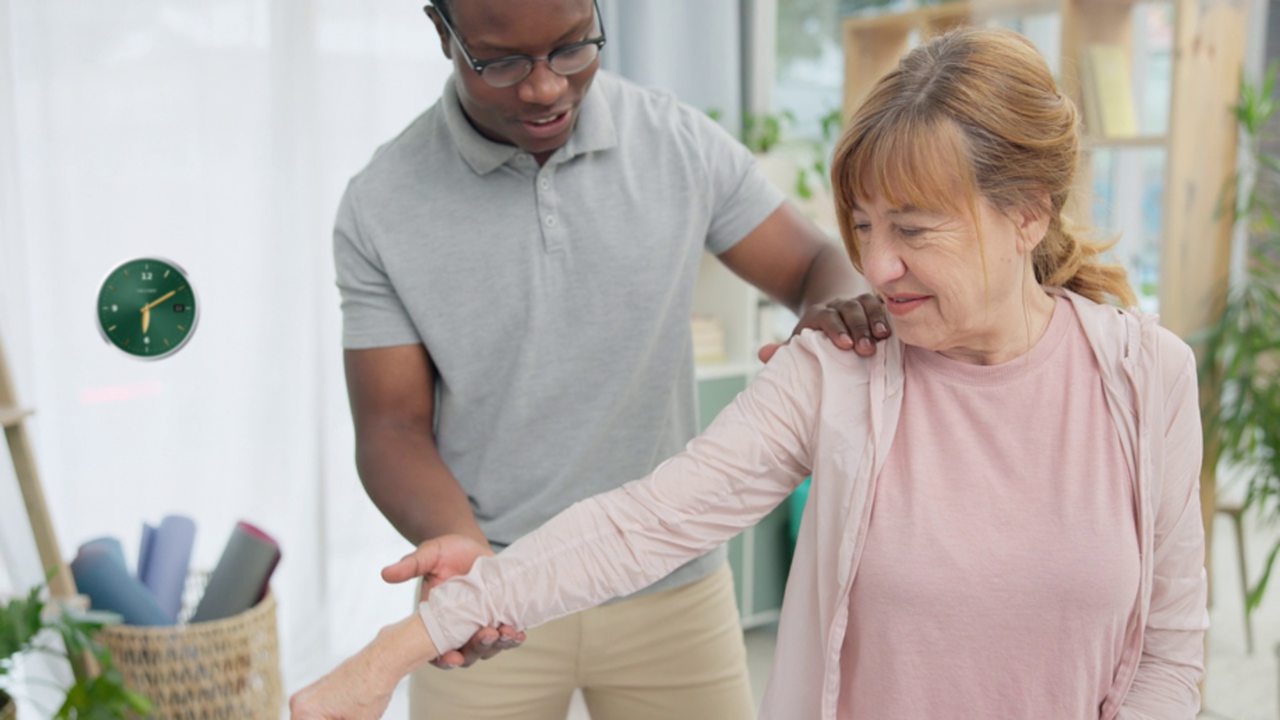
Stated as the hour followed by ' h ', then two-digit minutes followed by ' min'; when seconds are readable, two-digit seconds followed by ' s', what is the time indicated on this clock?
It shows 6 h 10 min
